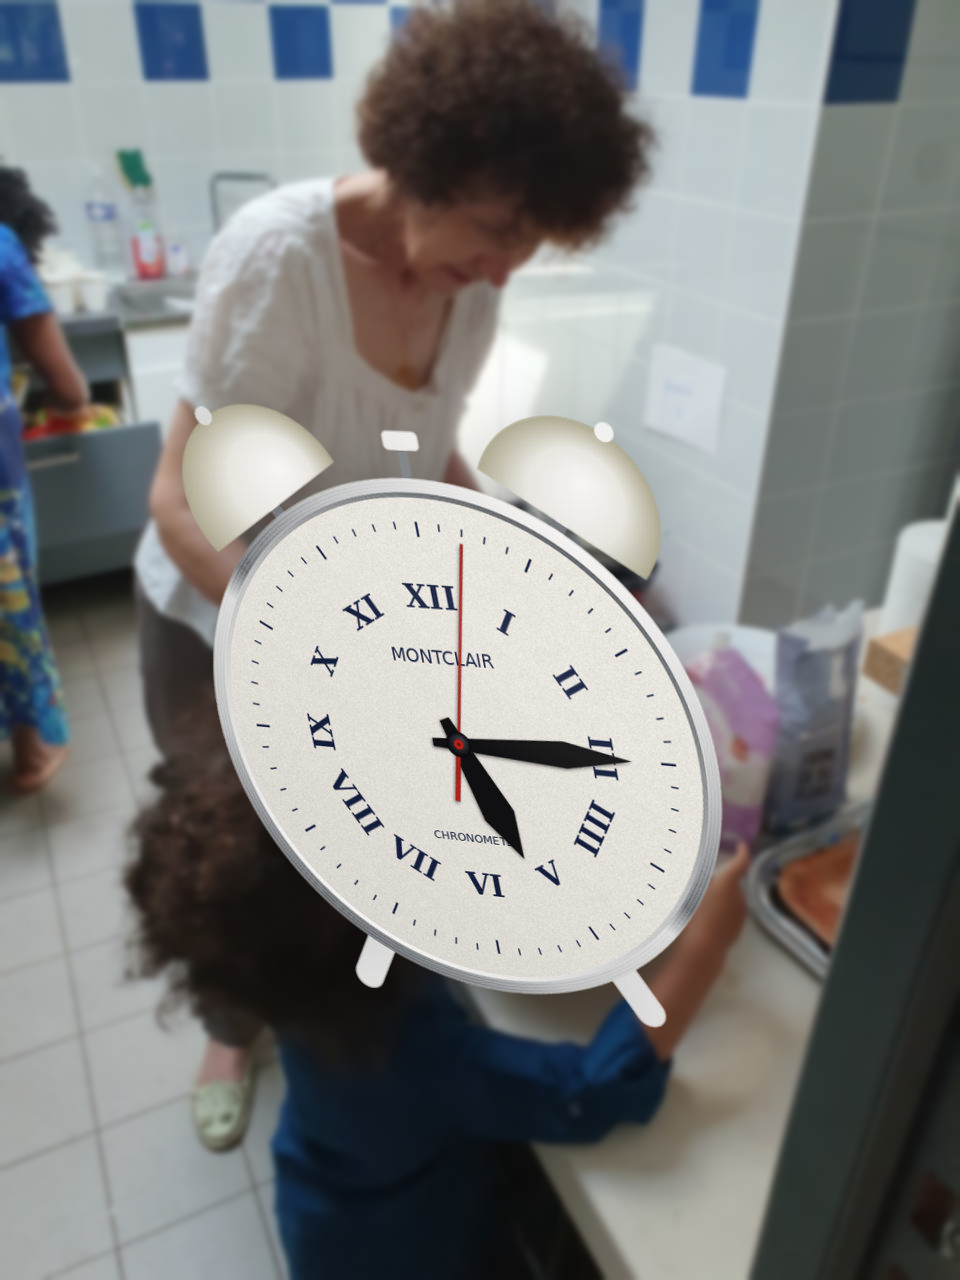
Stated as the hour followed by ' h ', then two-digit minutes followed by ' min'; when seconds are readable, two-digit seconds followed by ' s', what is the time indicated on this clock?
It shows 5 h 15 min 02 s
